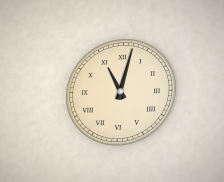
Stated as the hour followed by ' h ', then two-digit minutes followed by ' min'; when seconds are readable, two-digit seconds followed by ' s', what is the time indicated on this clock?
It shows 11 h 02 min
